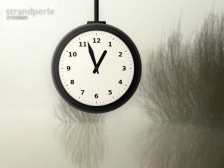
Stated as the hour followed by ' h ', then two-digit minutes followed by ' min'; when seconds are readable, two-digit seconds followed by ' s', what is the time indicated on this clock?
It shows 12 h 57 min
